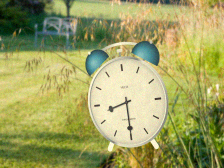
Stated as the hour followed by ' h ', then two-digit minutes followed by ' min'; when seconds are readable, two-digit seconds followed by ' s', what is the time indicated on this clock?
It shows 8 h 30 min
